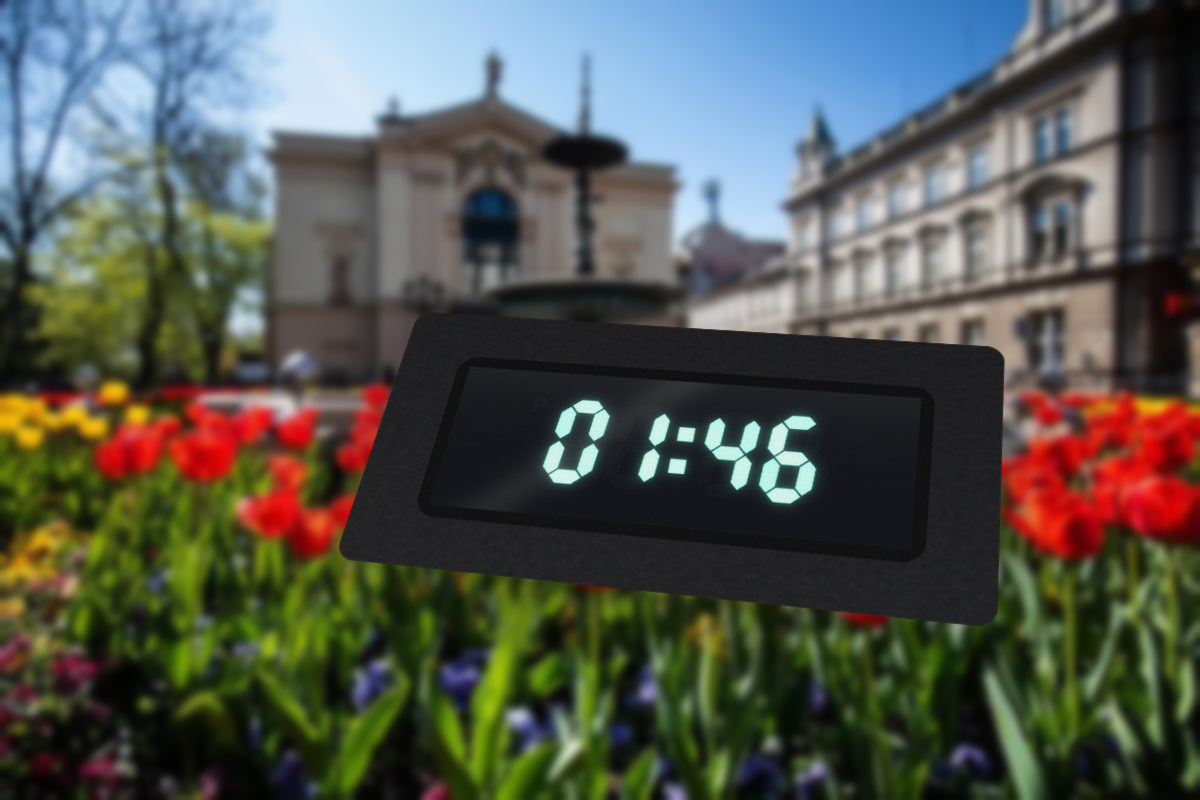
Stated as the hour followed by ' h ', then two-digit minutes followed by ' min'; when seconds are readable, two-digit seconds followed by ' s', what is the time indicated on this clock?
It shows 1 h 46 min
